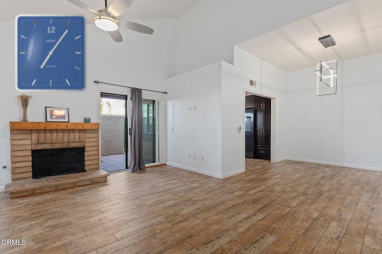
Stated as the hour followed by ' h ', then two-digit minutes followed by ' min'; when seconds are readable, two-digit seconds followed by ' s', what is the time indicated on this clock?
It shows 7 h 06 min
